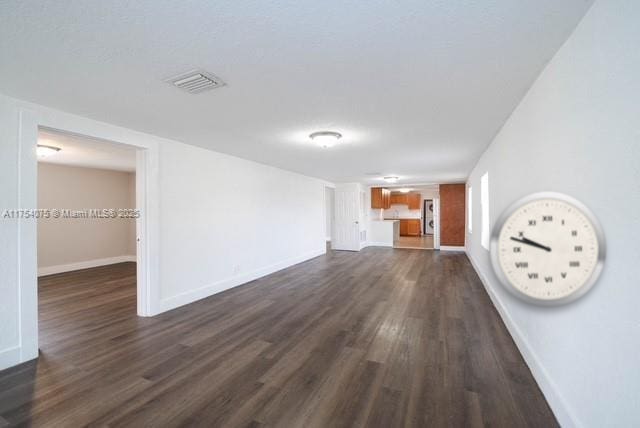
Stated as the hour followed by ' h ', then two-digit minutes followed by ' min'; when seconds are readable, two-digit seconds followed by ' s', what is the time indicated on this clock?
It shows 9 h 48 min
